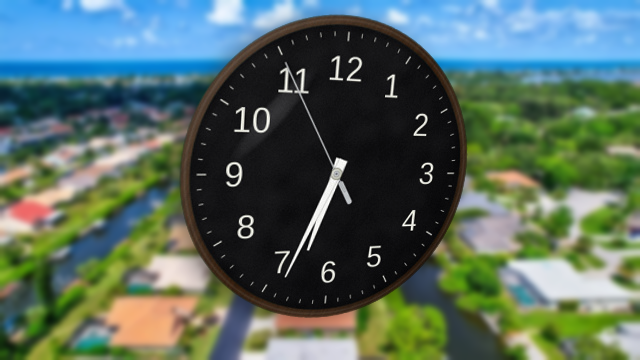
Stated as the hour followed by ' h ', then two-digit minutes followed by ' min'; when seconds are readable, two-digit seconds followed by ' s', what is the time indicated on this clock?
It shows 6 h 33 min 55 s
